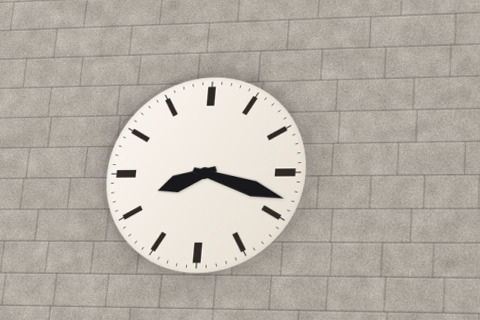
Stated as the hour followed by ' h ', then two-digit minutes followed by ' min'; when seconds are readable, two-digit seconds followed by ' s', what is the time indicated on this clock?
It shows 8 h 18 min
